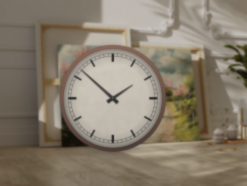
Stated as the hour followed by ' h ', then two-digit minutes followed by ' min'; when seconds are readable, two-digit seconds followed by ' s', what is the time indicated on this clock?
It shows 1 h 52 min
